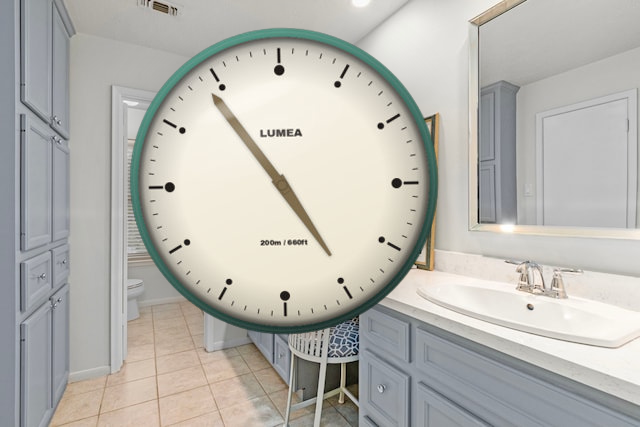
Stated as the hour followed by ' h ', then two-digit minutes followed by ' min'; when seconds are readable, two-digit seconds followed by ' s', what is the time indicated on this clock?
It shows 4 h 54 min
